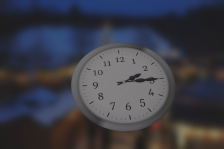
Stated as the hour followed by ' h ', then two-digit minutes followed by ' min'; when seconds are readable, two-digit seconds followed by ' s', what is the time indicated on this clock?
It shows 2 h 15 min
